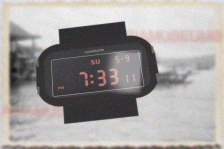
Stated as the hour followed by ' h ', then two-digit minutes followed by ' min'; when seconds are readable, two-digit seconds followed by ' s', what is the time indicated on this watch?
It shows 7 h 33 min 11 s
